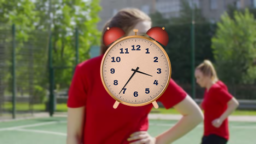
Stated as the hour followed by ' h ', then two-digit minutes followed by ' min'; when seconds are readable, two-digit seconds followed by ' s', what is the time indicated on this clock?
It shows 3 h 36 min
